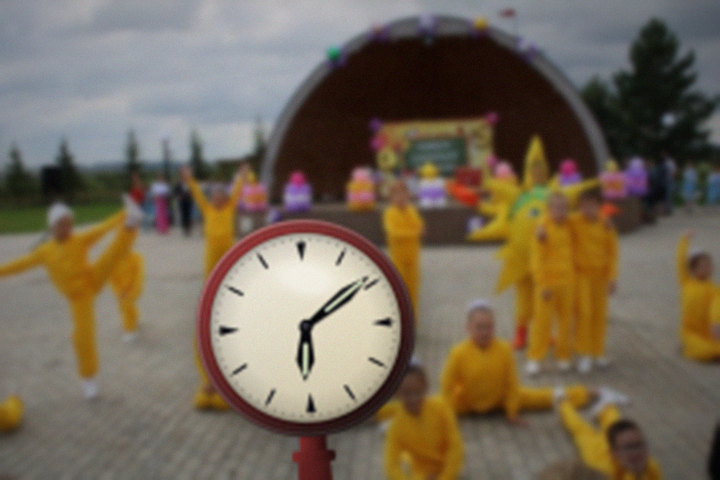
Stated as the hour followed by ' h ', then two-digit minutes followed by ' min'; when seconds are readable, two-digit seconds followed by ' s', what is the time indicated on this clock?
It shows 6 h 09 min
